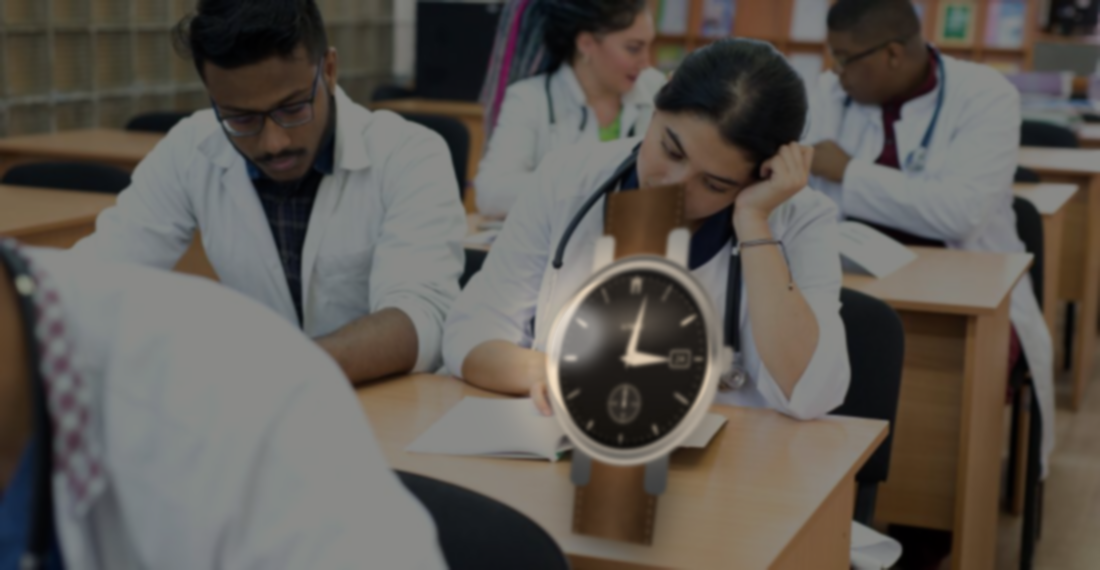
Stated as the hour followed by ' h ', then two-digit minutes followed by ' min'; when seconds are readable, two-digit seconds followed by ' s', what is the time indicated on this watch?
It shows 3 h 02 min
